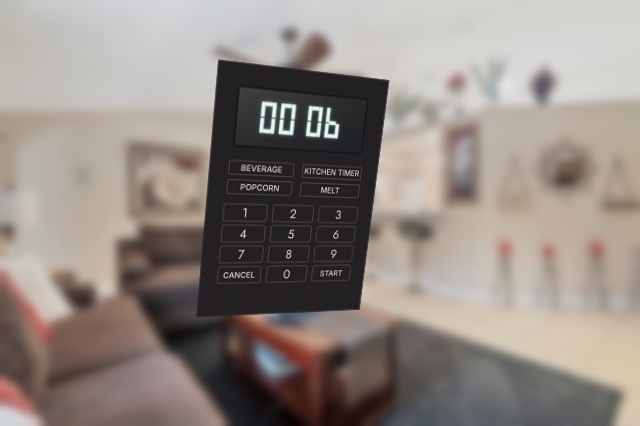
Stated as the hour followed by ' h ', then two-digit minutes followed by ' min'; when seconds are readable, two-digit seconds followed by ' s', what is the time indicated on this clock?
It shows 0 h 06 min
